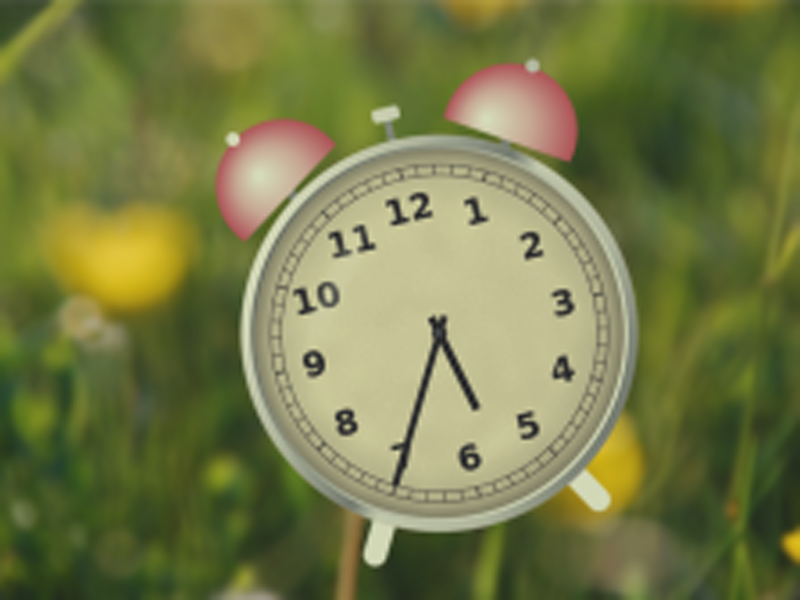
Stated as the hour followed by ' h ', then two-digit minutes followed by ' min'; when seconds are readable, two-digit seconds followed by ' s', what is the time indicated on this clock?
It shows 5 h 35 min
